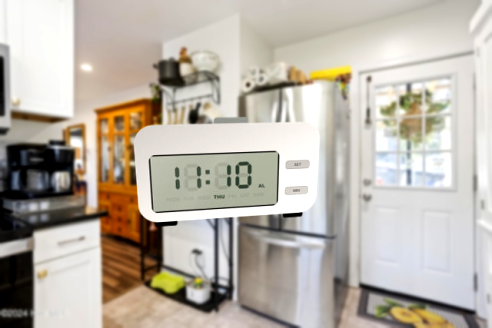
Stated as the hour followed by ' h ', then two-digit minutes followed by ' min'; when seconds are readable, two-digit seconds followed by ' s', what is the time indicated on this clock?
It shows 11 h 10 min
